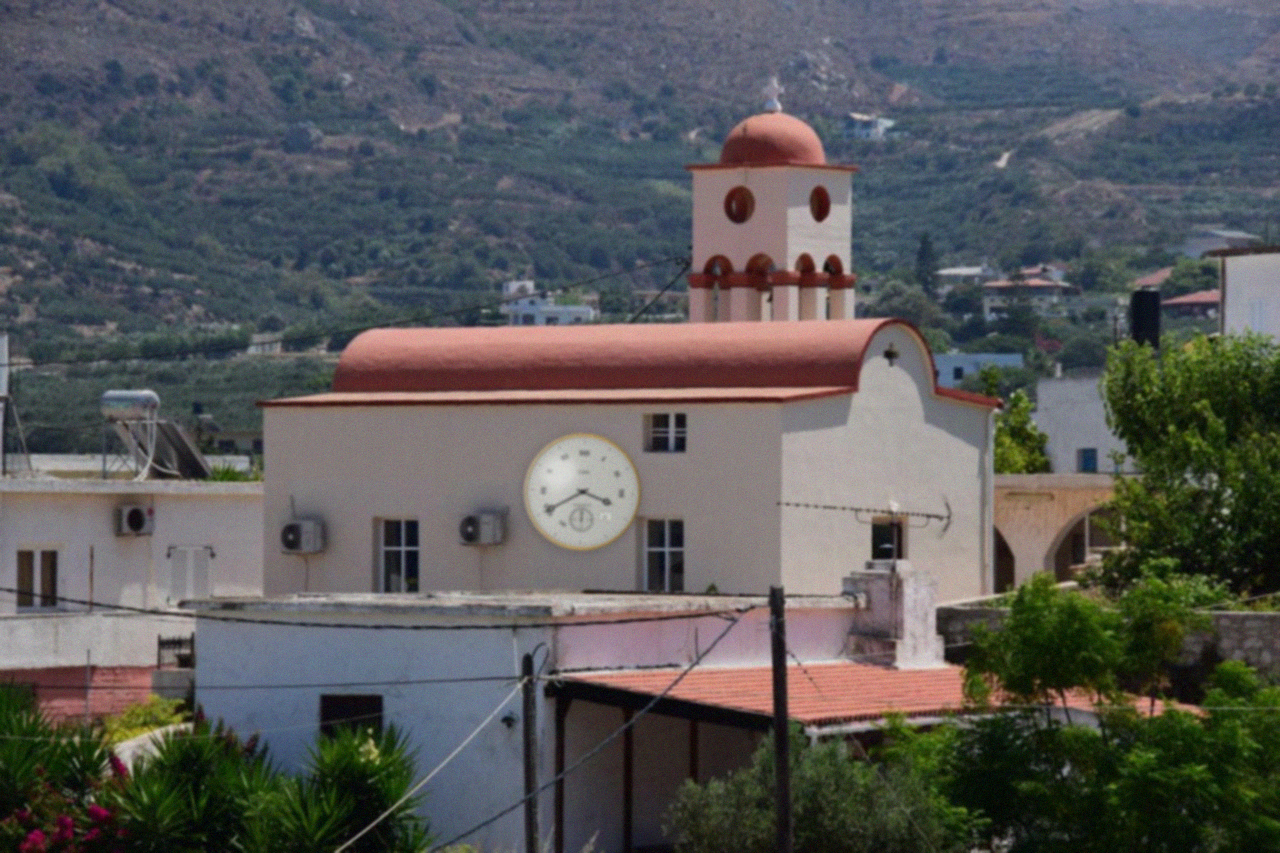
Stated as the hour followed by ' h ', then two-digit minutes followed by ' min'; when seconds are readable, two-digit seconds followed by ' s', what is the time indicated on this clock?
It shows 3 h 40 min
